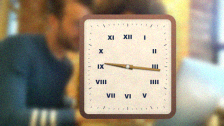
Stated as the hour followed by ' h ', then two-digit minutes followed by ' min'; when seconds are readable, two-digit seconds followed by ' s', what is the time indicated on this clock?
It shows 9 h 16 min
